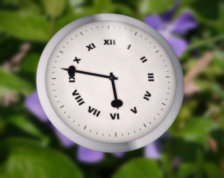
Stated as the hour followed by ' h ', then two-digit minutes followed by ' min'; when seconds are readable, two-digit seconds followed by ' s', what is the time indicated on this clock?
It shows 5 h 47 min
